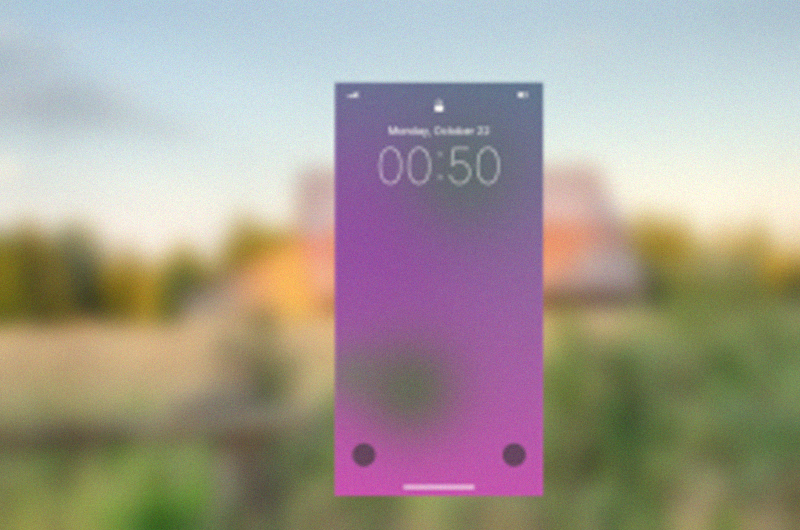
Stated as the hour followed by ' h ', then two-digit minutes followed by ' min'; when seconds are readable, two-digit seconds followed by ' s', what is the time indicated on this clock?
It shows 0 h 50 min
